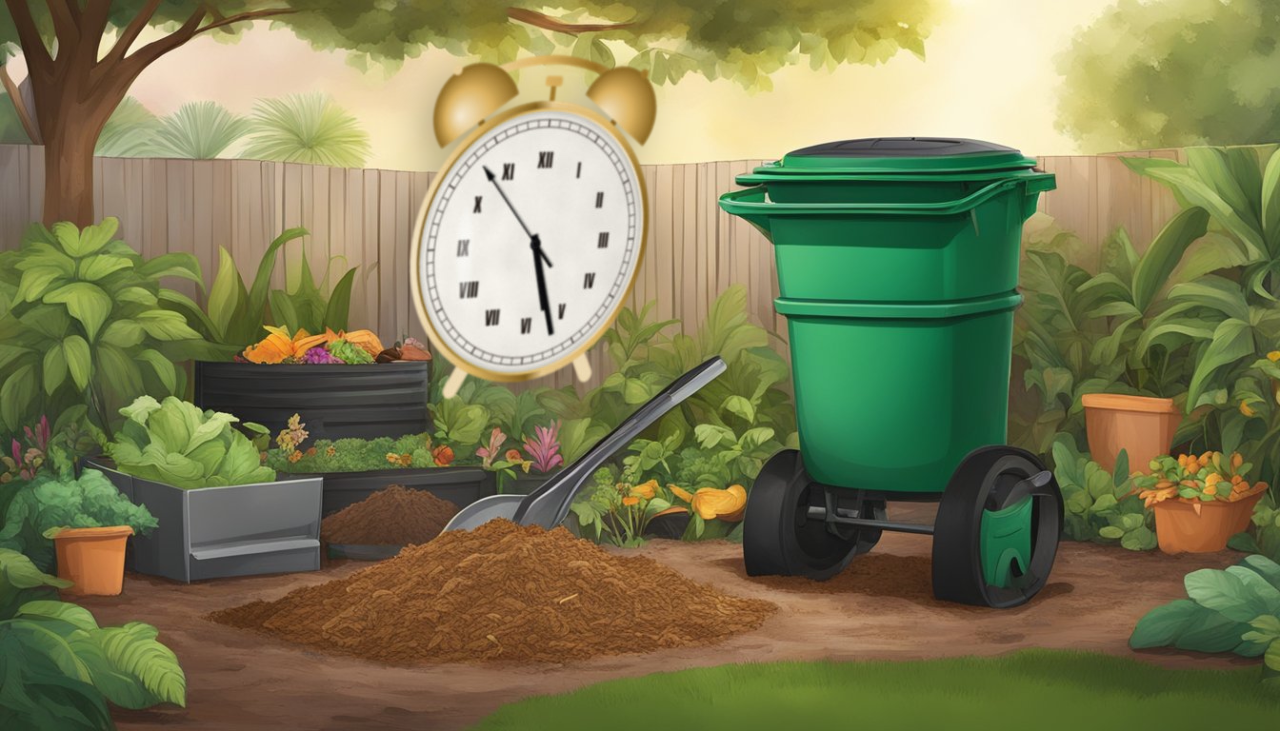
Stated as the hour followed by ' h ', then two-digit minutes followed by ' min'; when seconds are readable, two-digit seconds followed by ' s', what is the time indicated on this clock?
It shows 5 h 26 min 53 s
